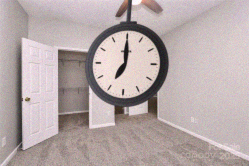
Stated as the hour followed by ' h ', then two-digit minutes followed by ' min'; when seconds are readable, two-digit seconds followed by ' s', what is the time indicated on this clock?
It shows 7 h 00 min
